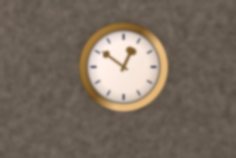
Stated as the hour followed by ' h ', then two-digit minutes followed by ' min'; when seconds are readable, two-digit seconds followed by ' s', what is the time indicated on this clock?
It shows 12 h 51 min
